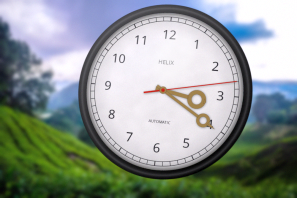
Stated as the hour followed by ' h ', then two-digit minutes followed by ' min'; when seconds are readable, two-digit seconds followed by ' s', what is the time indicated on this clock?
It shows 3 h 20 min 13 s
